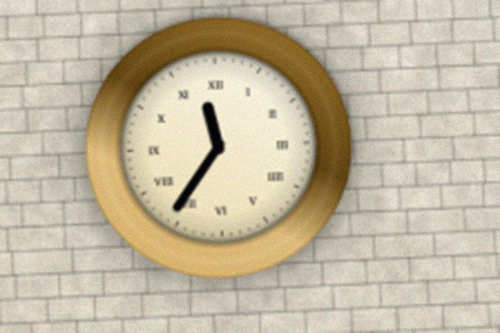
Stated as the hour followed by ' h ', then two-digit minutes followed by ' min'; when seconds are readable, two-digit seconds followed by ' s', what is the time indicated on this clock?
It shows 11 h 36 min
